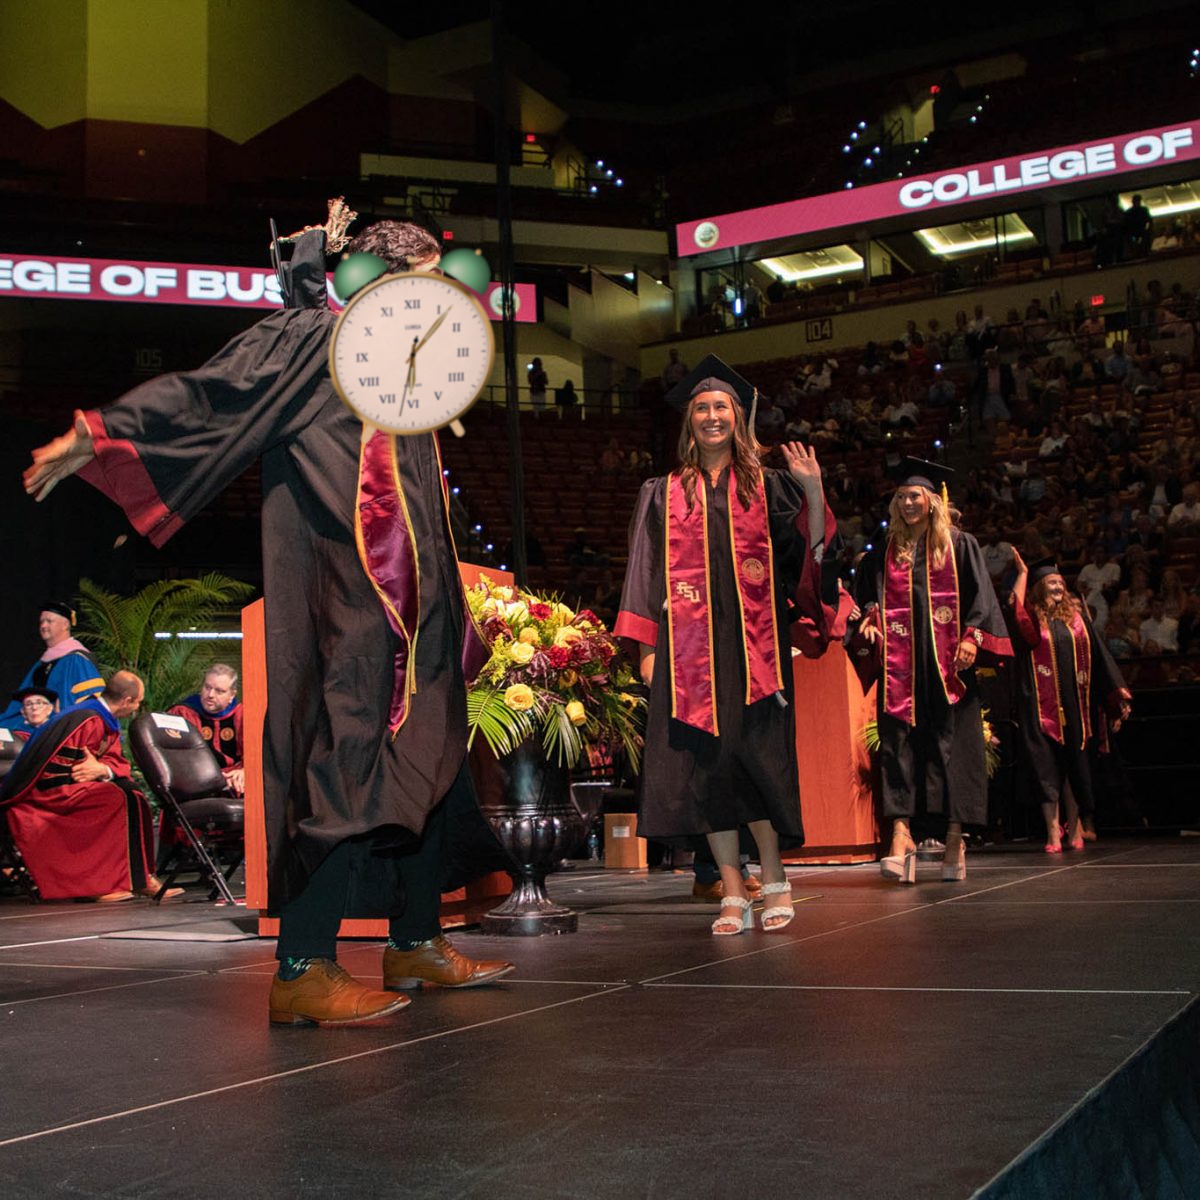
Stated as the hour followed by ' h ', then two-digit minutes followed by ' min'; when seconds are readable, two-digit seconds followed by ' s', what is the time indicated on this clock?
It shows 6 h 06 min 32 s
